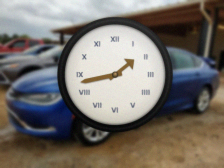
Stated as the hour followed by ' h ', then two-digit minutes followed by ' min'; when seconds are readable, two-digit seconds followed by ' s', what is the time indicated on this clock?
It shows 1 h 43 min
